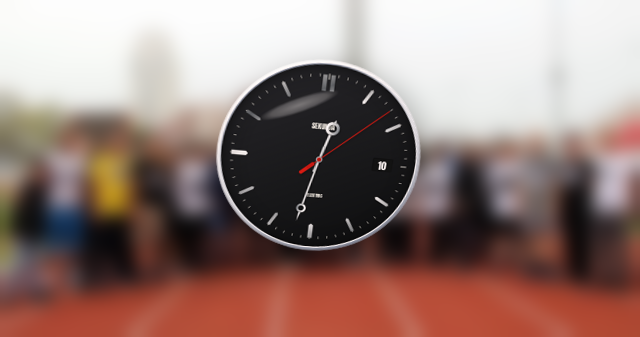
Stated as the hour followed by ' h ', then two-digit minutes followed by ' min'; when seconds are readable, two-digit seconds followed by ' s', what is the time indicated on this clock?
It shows 12 h 32 min 08 s
